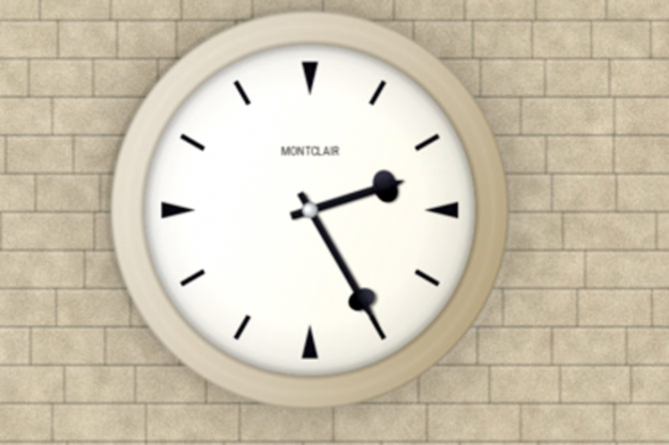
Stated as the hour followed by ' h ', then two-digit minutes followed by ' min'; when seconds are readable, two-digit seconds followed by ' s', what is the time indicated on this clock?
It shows 2 h 25 min
